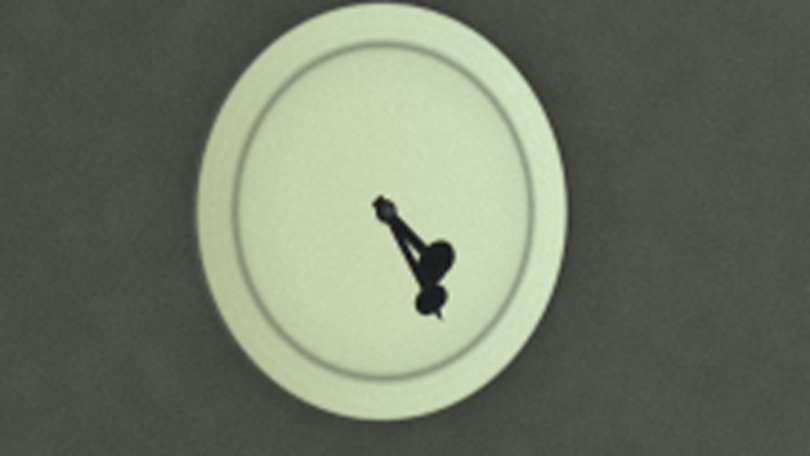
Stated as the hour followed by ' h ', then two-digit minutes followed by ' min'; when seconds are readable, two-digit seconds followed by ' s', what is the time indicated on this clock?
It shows 4 h 25 min
